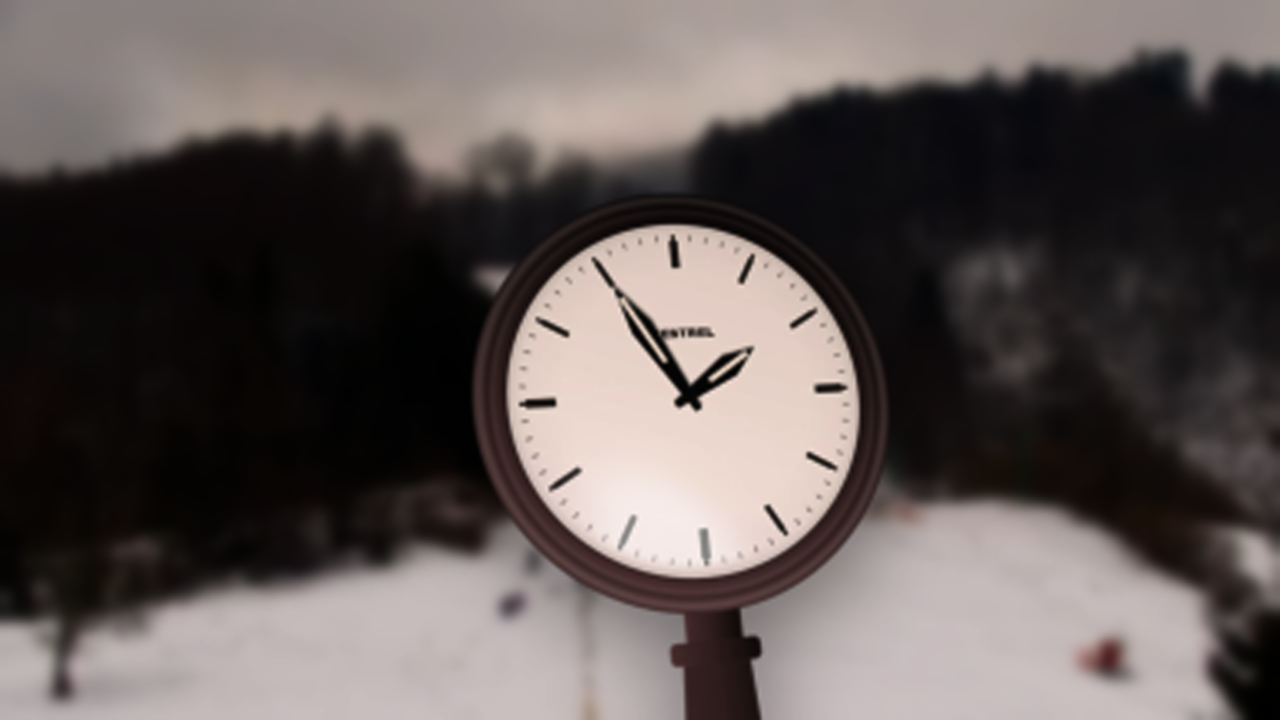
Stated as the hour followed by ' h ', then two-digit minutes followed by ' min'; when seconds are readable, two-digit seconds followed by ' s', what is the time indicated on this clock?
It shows 1 h 55 min
